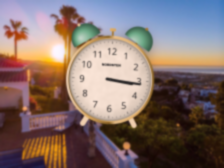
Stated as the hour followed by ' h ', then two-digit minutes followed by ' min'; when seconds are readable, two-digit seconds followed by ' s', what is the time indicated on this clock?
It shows 3 h 16 min
